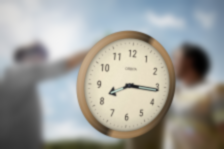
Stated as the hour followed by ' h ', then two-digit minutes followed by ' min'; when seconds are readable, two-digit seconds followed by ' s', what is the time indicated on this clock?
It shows 8 h 16 min
